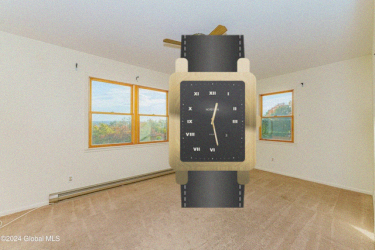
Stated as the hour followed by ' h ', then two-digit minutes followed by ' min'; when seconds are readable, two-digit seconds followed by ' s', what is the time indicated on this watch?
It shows 12 h 28 min
